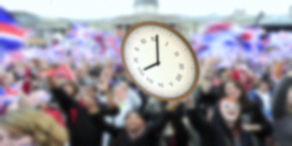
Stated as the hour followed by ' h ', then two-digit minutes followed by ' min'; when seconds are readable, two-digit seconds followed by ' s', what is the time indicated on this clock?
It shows 8 h 01 min
